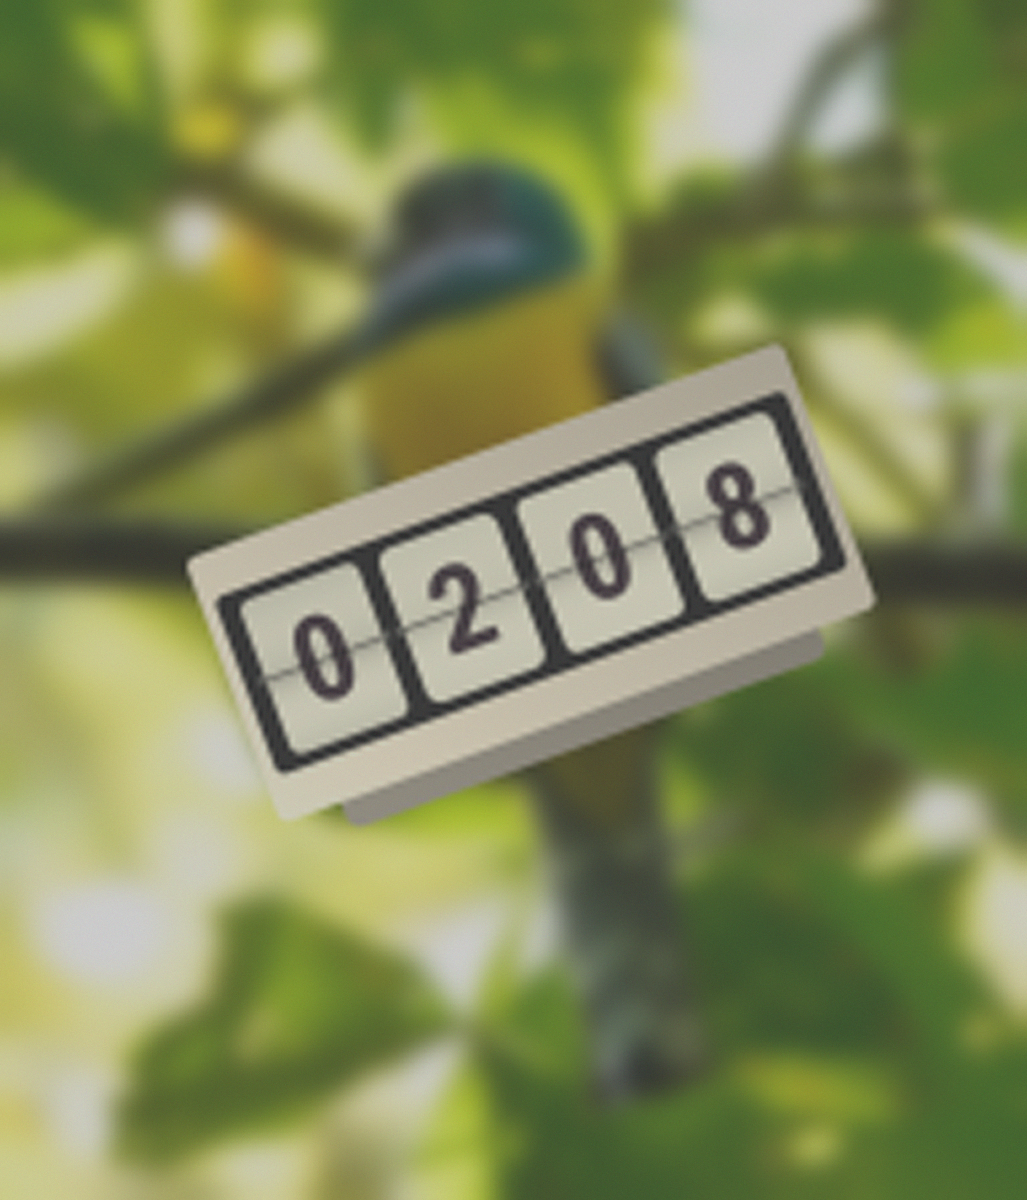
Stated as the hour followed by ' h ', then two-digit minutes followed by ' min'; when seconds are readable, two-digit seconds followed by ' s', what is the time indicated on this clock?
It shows 2 h 08 min
